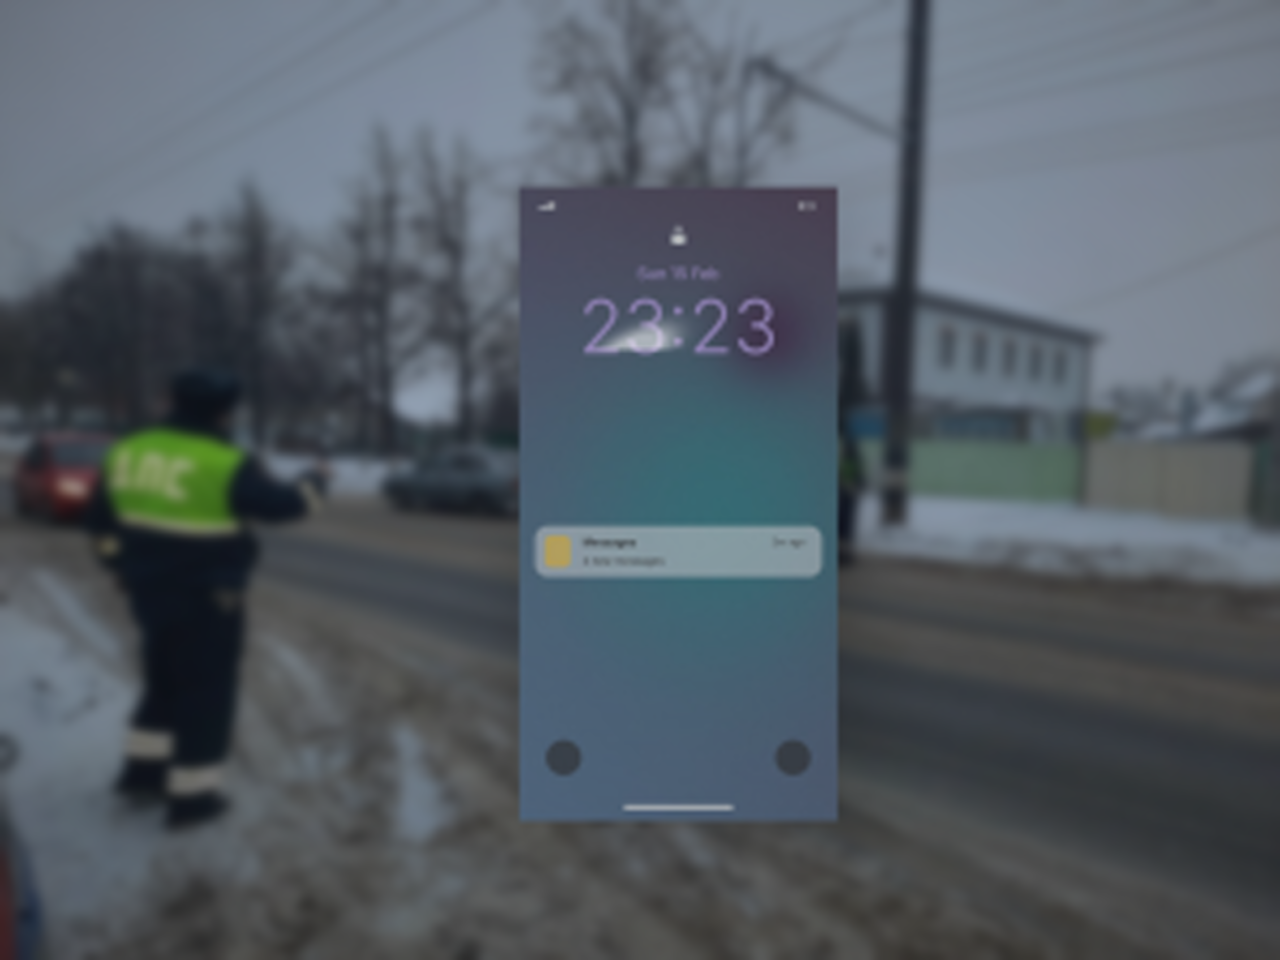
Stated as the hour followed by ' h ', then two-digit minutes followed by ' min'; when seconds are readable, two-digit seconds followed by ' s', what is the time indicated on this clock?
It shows 23 h 23 min
